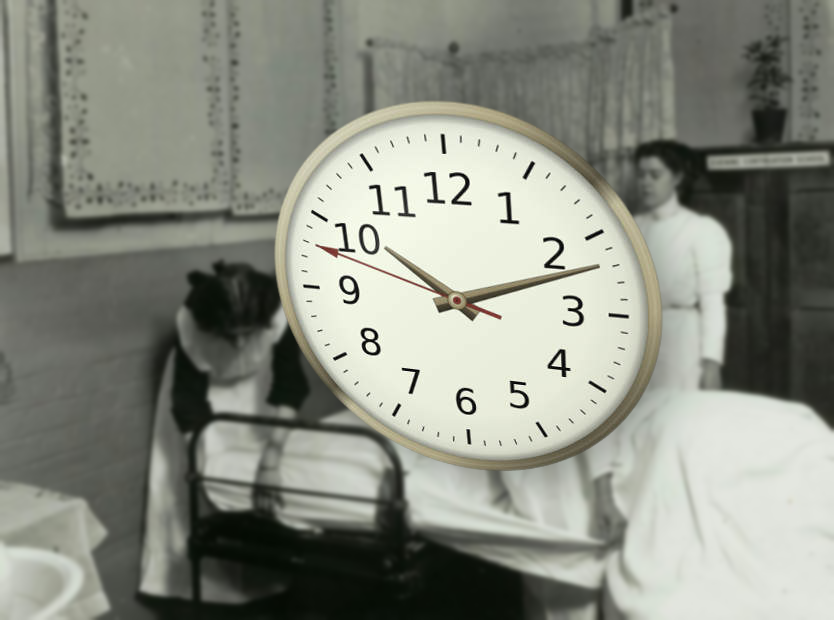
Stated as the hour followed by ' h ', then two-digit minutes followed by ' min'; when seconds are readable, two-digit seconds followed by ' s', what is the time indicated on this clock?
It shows 10 h 11 min 48 s
